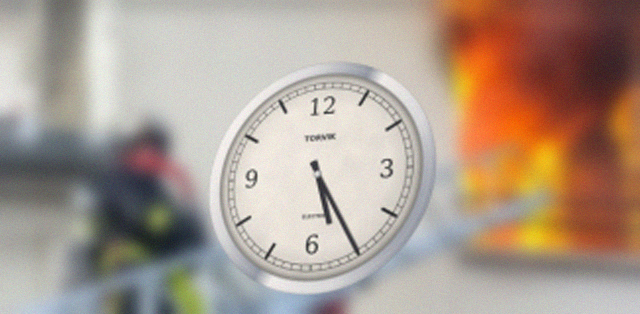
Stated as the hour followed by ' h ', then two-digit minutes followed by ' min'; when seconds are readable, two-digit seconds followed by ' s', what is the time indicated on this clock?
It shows 5 h 25 min
